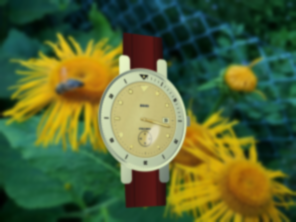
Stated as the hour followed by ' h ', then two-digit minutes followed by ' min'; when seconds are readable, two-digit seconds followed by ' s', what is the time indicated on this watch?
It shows 3 h 17 min
